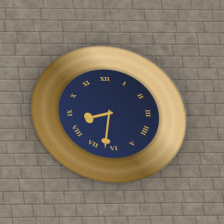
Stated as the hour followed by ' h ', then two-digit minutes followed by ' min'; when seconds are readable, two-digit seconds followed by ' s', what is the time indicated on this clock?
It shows 8 h 32 min
